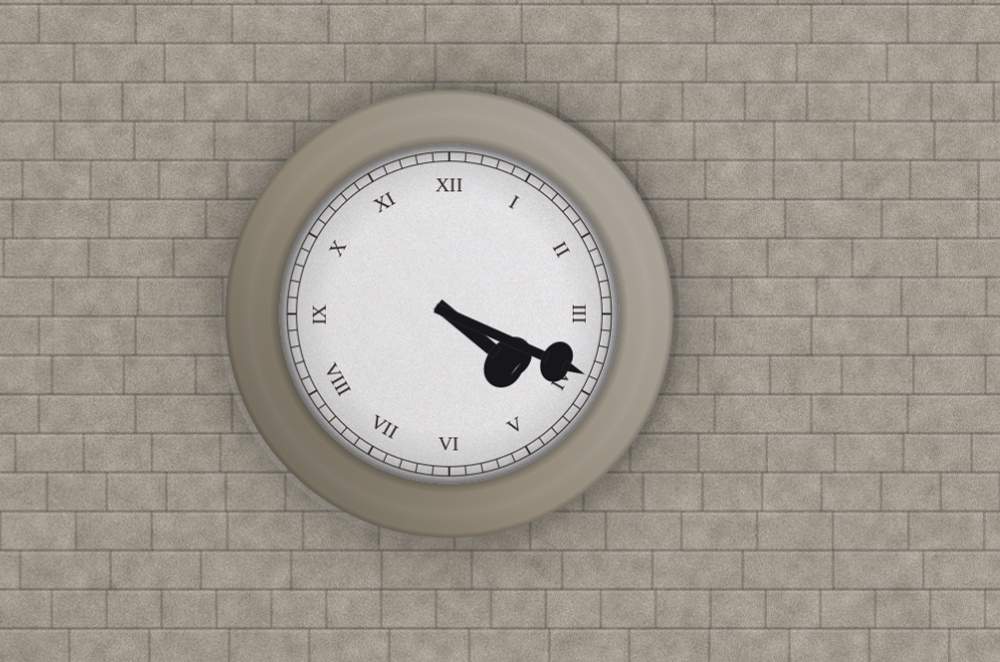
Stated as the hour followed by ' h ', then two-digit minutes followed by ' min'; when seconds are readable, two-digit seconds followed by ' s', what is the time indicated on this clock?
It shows 4 h 19 min
